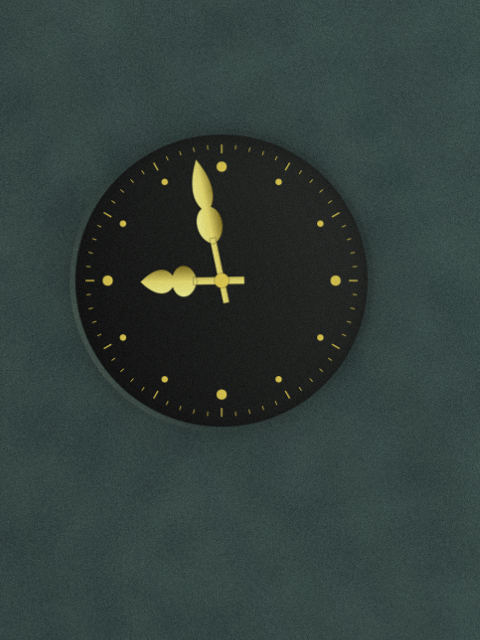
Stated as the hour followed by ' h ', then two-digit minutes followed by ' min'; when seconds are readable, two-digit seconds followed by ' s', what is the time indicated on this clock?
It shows 8 h 58 min
